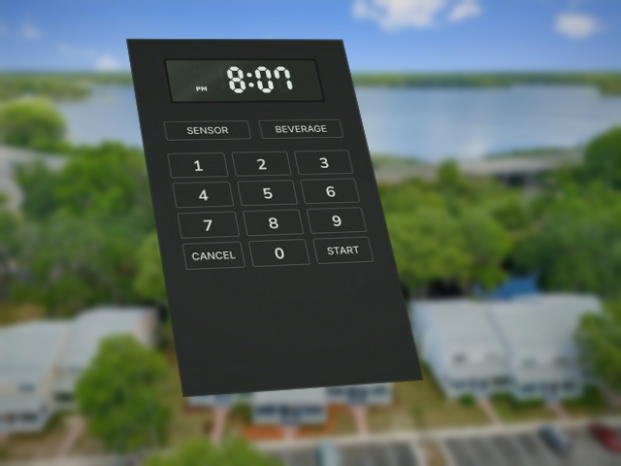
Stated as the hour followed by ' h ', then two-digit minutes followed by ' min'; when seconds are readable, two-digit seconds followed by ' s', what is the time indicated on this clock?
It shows 8 h 07 min
